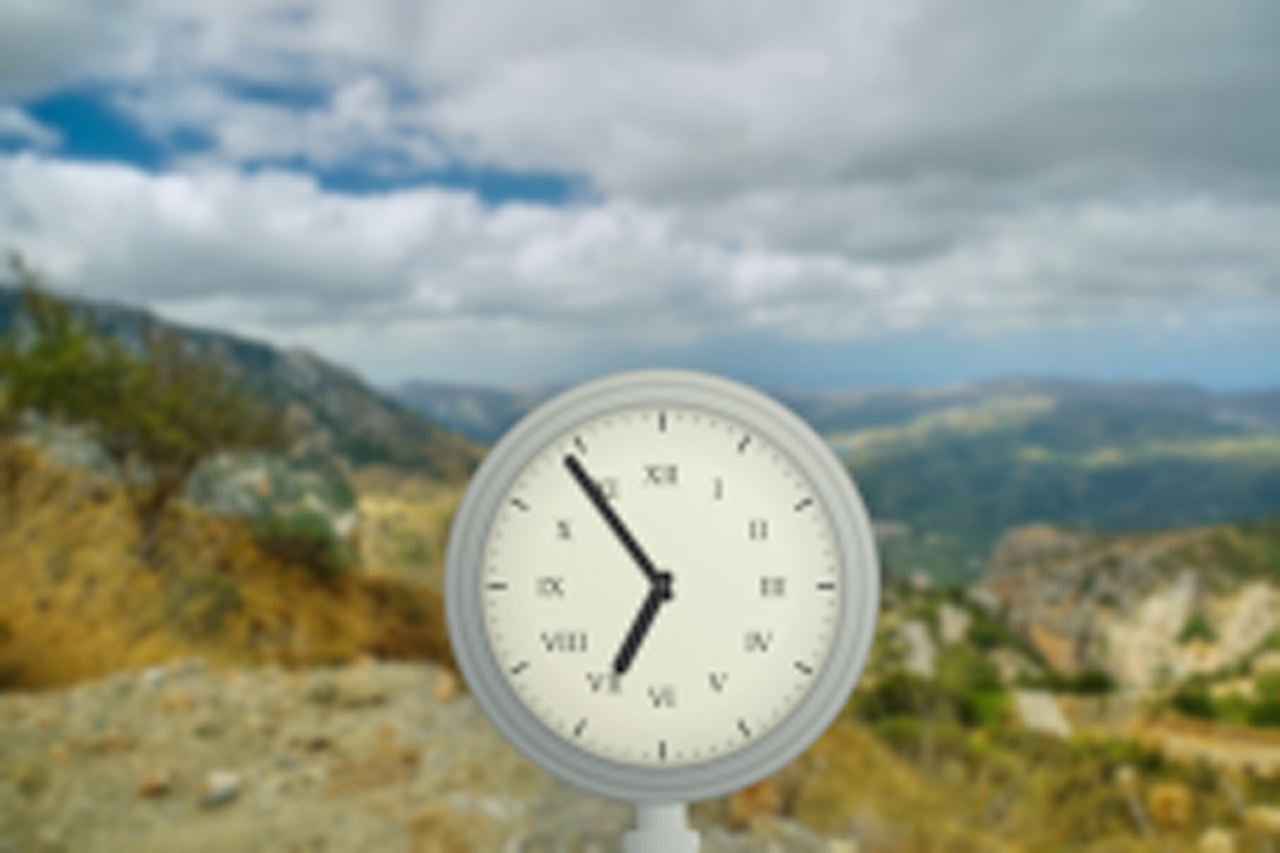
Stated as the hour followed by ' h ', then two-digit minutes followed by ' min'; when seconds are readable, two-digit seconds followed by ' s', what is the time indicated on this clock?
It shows 6 h 54 min
